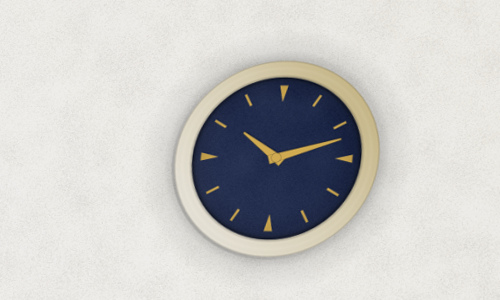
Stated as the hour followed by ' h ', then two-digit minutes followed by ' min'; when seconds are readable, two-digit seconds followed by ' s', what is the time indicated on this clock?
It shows 10 h 12 min
